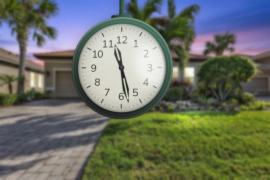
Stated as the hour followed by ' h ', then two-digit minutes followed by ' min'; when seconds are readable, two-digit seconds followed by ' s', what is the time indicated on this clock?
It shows 11 h 28 min
